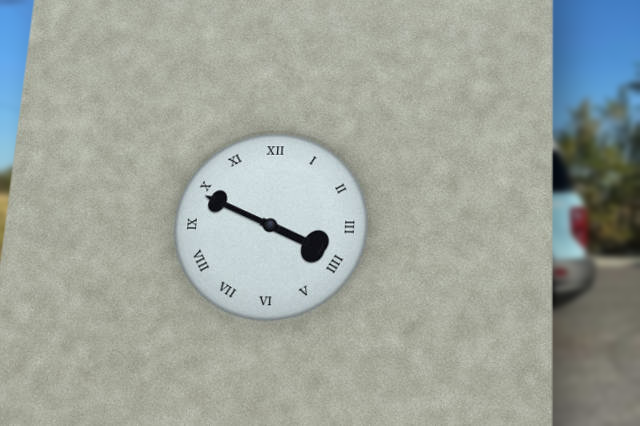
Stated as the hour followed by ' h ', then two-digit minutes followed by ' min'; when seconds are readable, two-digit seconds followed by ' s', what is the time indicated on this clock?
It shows 3 h 49 min
